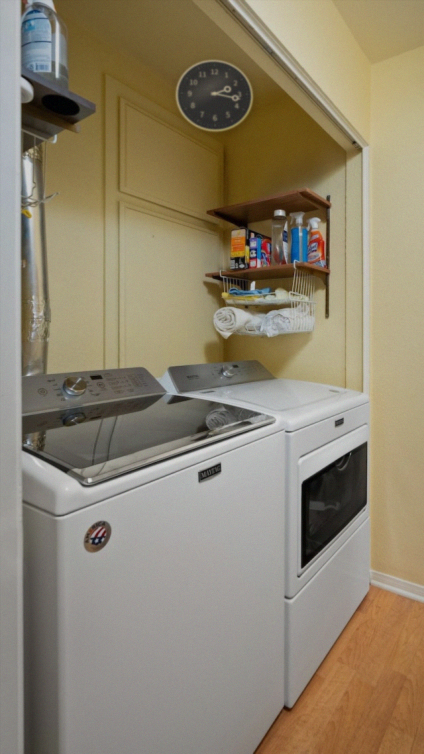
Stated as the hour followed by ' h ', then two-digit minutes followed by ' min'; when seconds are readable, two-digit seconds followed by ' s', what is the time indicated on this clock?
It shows 2 h 17 min
